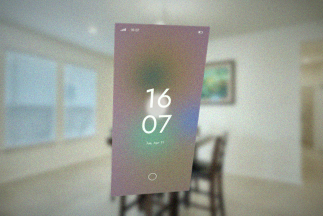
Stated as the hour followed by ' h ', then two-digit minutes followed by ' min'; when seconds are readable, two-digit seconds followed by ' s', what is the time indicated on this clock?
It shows 16 h 07 min
